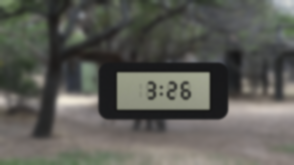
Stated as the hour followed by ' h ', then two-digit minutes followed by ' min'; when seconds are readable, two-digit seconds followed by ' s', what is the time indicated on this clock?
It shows 3 h 26 min
